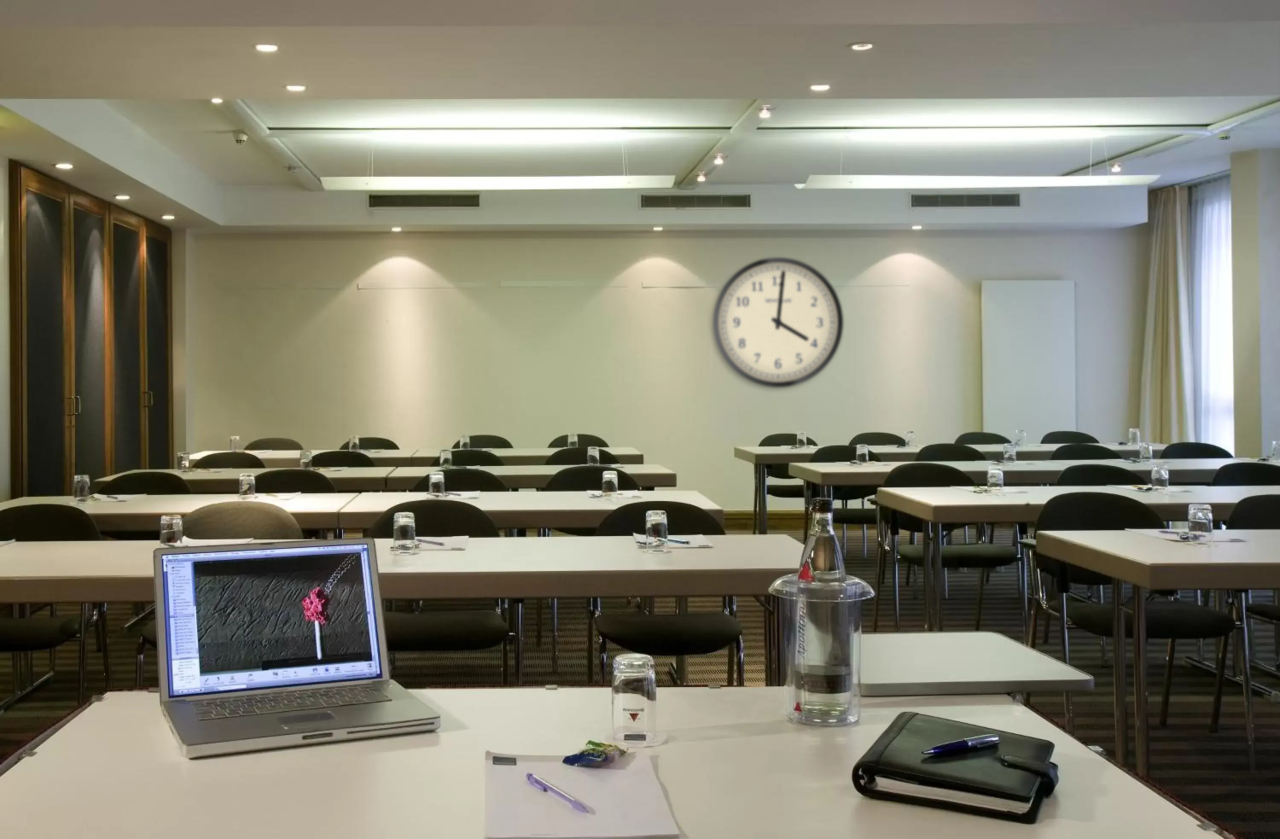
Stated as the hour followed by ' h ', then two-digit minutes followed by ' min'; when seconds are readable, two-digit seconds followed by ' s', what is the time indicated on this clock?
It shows 4 h 01 min
